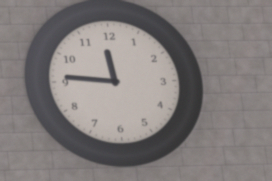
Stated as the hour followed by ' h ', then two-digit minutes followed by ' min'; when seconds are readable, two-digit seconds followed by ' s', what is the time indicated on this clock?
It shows 11 h 46 min
